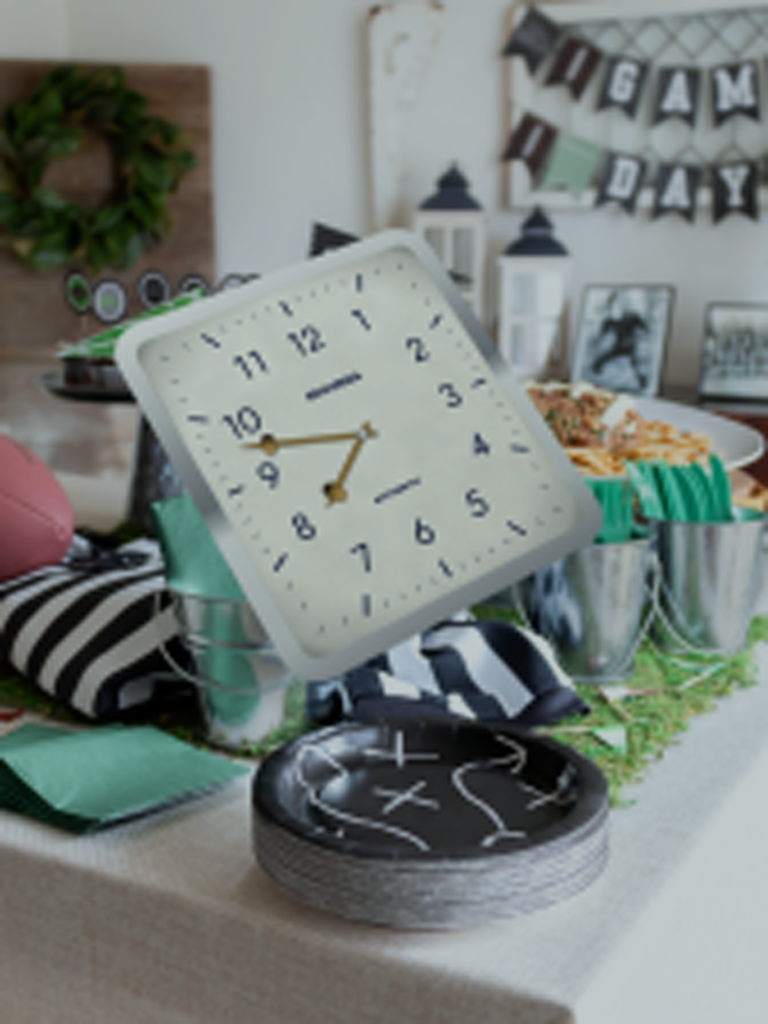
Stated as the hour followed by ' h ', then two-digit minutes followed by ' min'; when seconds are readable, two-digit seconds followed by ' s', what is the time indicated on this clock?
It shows 7 h 48 min
